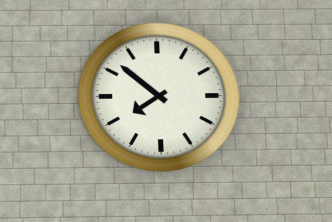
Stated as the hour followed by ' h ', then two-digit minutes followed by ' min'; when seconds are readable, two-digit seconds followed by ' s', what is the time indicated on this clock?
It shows 7 h 52 min
